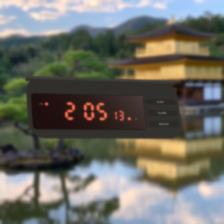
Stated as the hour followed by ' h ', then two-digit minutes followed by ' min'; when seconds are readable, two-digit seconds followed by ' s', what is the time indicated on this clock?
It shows 2 h 05 min 13 s
